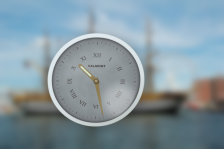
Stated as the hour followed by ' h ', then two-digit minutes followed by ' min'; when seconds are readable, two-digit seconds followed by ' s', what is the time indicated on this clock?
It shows 10 h 28 min
